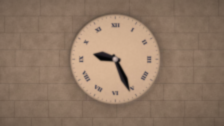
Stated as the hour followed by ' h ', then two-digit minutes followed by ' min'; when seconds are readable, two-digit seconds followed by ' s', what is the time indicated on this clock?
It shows 9 h 26 min
